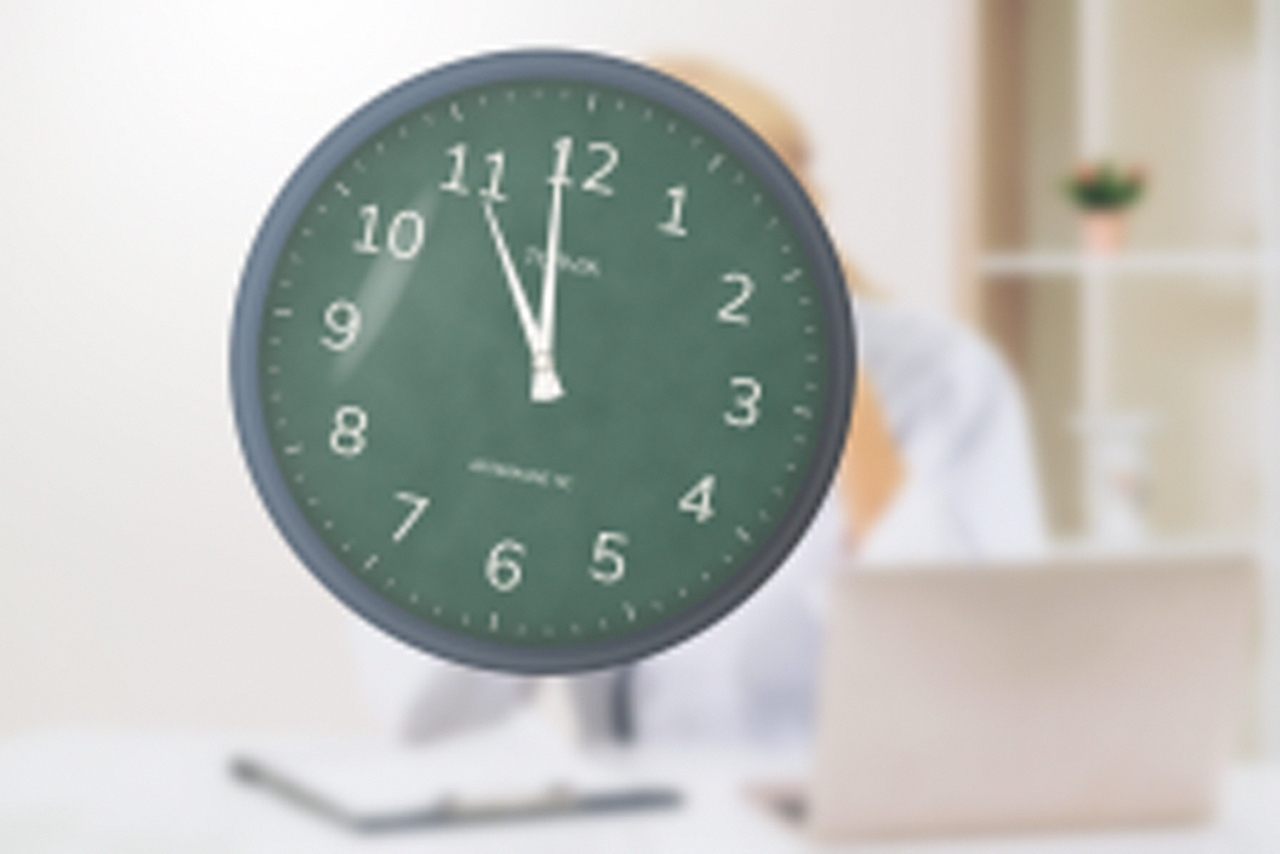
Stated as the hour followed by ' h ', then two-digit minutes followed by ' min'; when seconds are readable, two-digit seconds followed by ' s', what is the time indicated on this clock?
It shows 10 h 59 min
